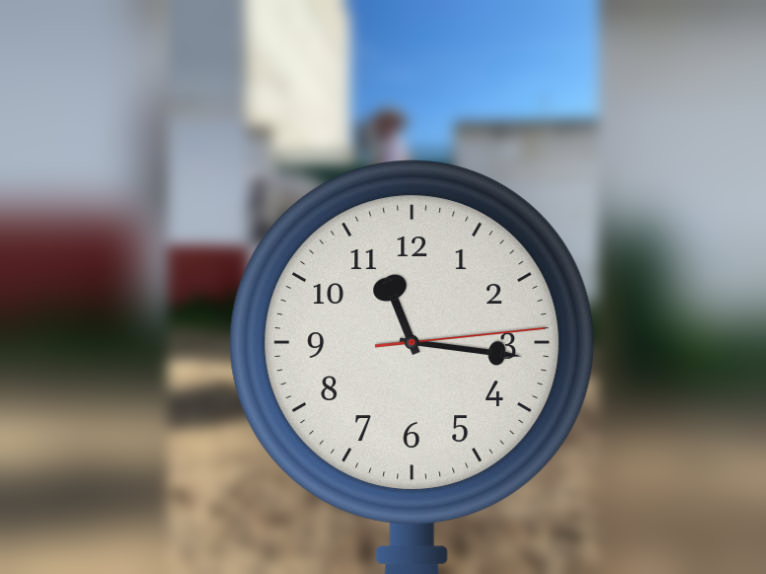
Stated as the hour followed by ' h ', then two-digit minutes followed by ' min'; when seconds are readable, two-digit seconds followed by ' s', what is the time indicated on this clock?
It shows 11 h 16 min 14 s
